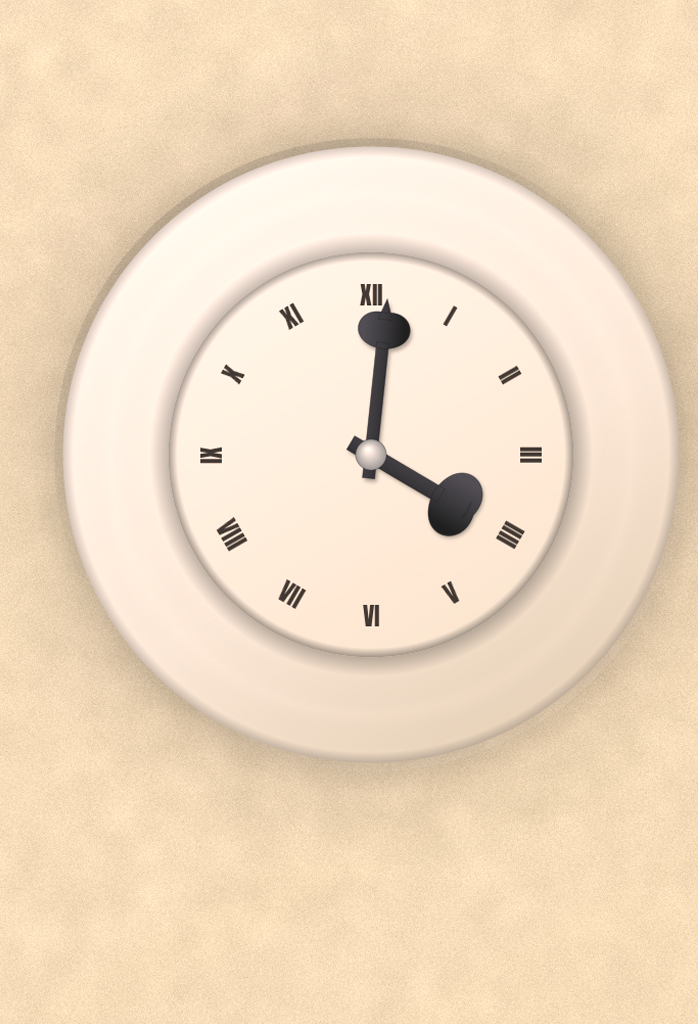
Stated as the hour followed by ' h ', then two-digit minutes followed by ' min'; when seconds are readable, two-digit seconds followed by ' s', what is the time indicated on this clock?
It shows 4 h 01 min
